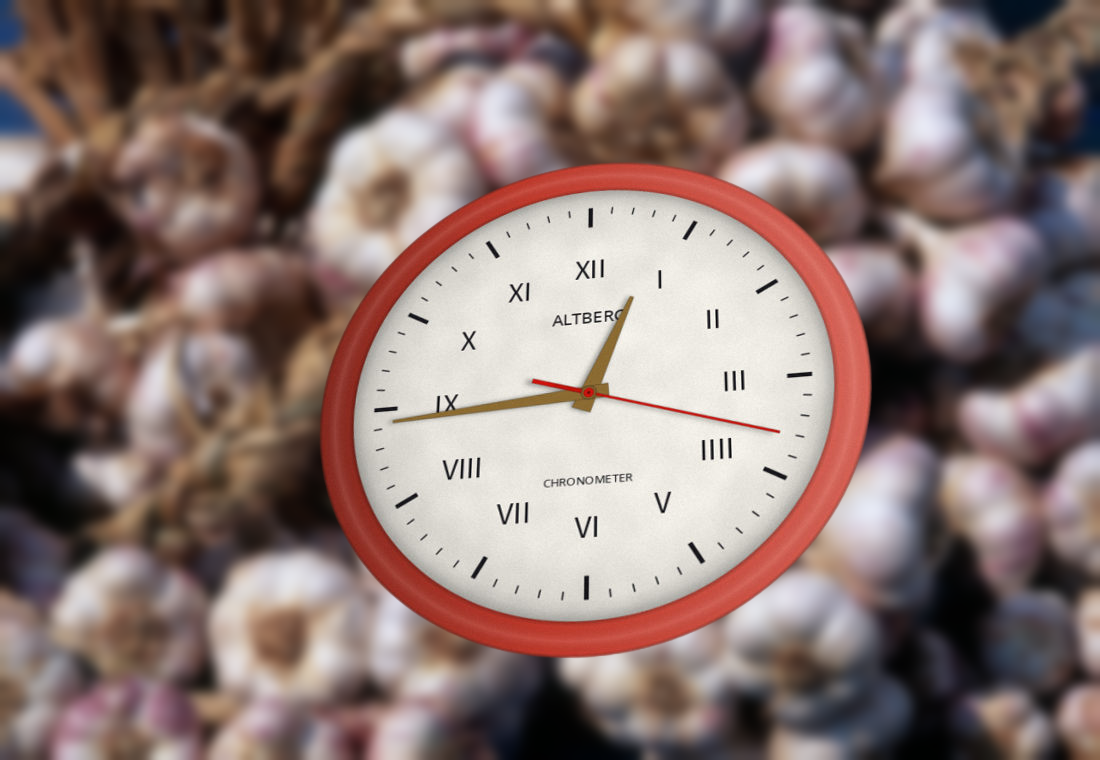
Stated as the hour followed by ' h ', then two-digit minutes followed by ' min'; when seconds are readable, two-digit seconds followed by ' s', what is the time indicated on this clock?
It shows 12 h 44 min 18 s
